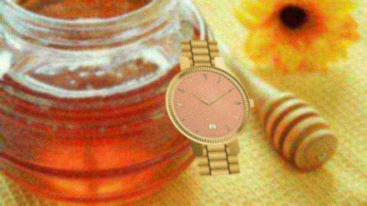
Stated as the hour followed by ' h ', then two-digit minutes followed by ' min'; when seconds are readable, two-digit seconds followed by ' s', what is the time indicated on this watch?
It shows 10 h 10 min
